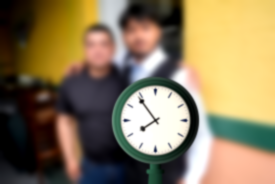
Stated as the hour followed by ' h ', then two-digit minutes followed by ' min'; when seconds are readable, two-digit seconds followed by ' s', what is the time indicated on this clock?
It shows 7 h 54 min
